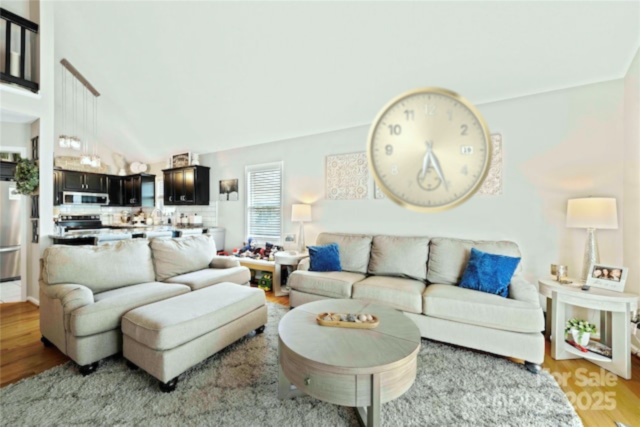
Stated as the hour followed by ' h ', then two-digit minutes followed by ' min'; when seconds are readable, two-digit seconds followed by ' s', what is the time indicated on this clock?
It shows 6 h 26 min
